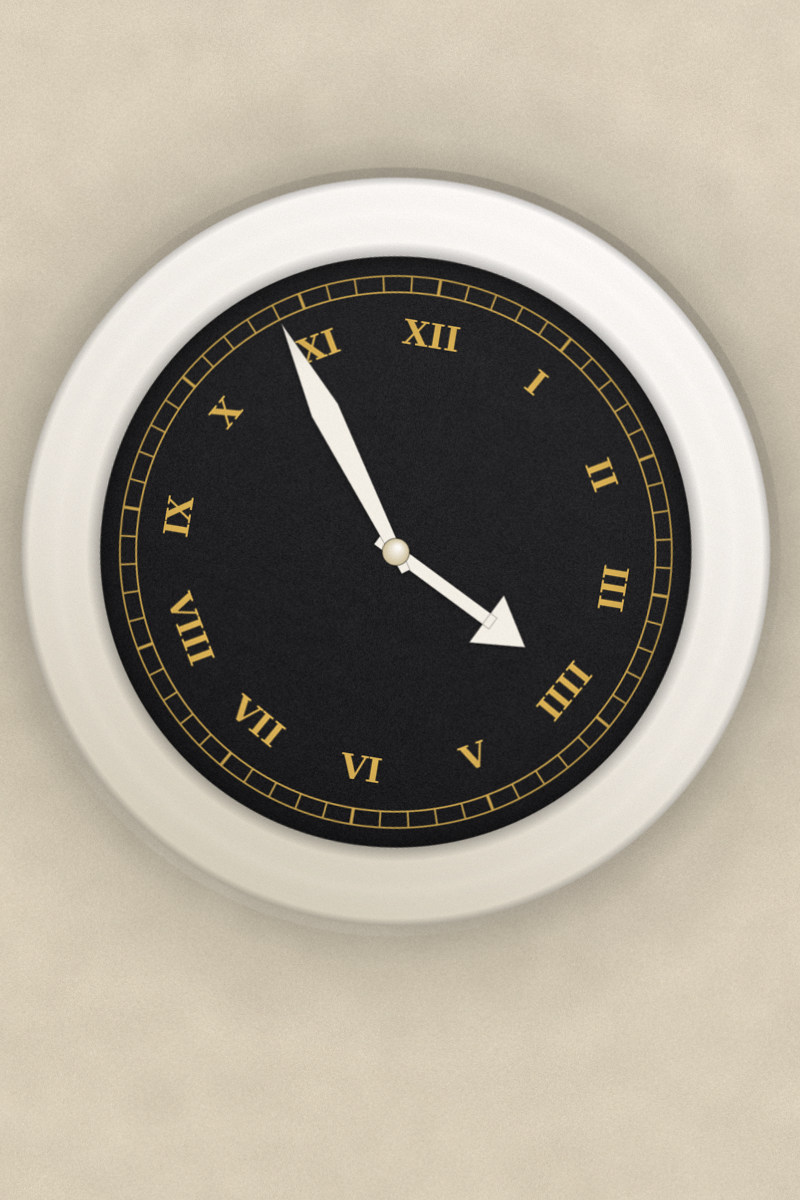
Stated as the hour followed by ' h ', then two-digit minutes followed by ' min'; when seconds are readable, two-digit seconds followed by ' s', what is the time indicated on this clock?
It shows 3 h 54 min
